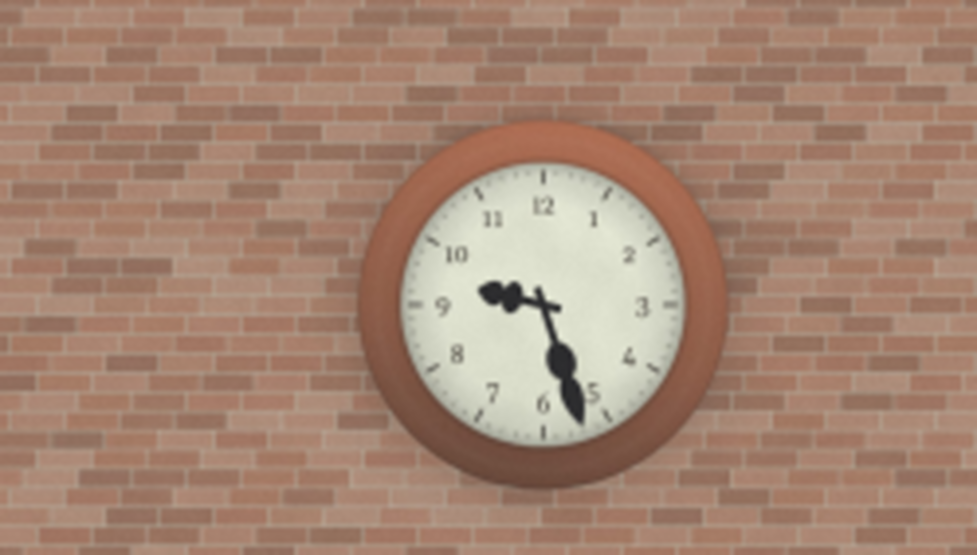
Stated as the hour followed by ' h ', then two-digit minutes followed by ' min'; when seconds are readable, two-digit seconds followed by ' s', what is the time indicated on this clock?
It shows 9 h 27 min
